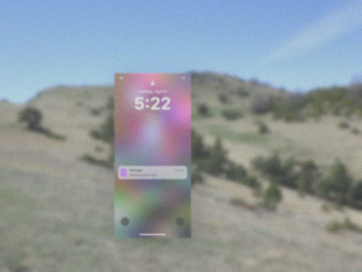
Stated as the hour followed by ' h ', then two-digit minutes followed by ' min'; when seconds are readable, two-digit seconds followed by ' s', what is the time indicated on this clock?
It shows 5 h 22 min
